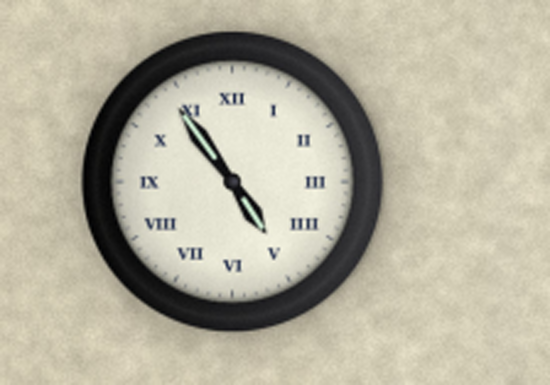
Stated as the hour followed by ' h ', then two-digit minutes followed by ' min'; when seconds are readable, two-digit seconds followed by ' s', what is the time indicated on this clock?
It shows 4 h 54 min
